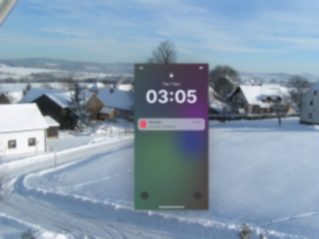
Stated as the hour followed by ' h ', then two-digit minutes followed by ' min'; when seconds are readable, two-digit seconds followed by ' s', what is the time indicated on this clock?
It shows 3 h 05 min
